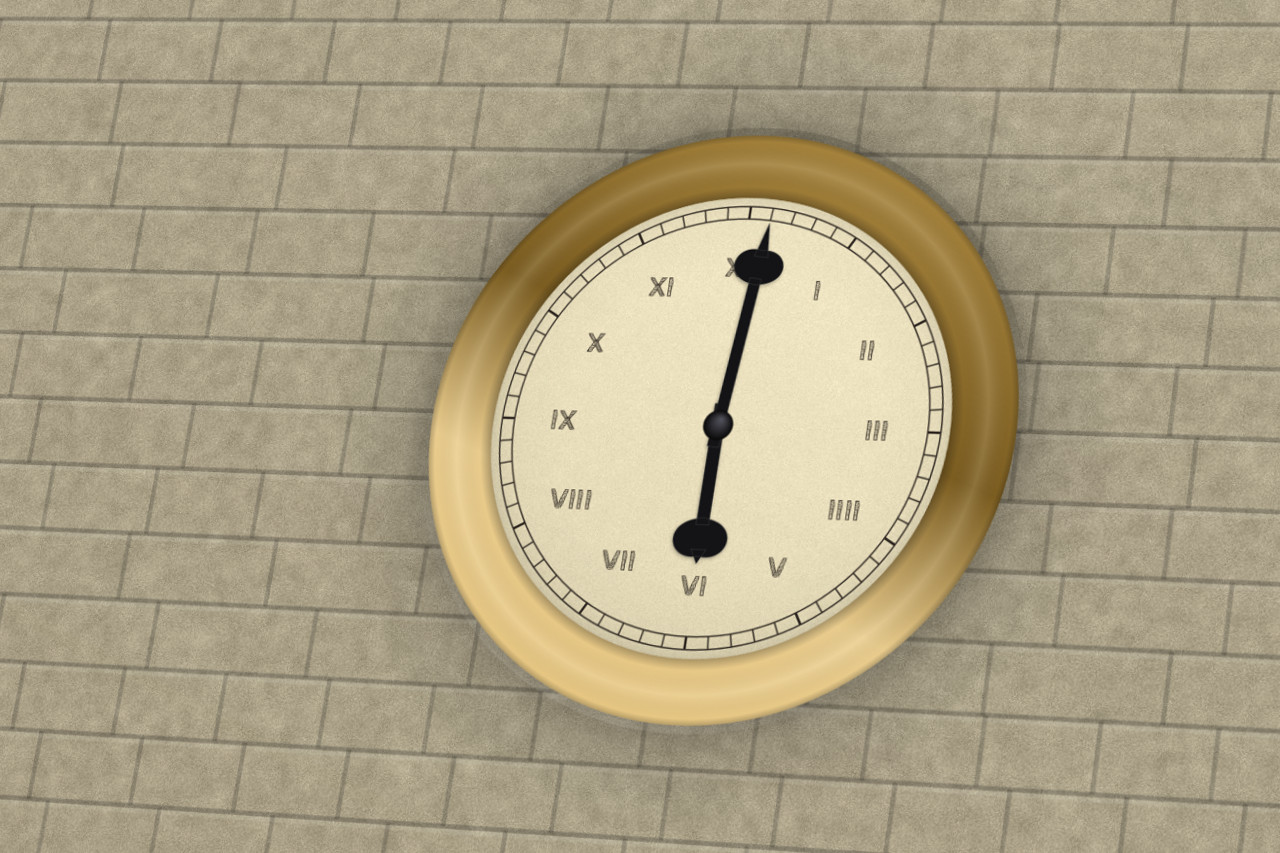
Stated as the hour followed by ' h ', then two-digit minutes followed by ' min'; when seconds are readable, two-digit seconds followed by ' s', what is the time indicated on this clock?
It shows 6 h 01 min
